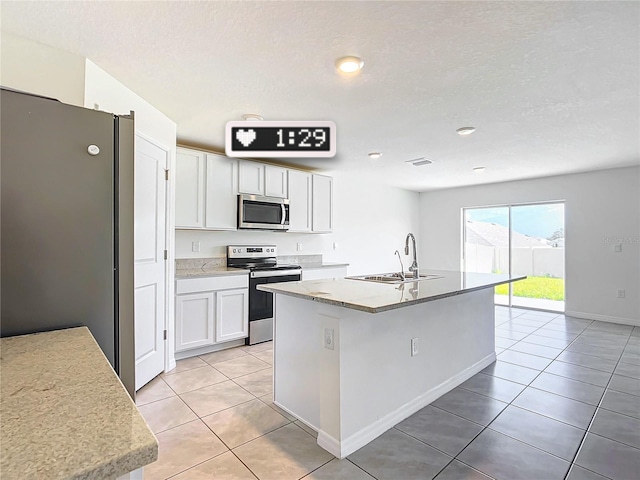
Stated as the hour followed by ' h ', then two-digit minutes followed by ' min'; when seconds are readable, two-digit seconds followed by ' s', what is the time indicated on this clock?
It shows 1 h 29 min
